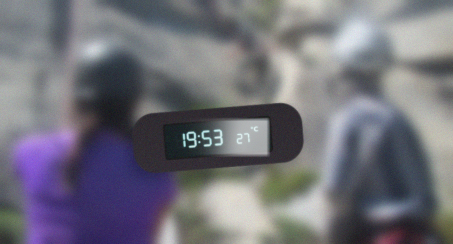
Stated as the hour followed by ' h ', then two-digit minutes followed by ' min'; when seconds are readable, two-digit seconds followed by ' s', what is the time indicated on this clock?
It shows 19 h 53 min
